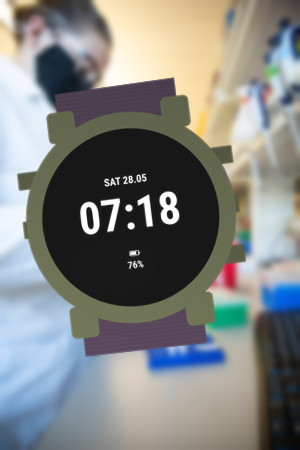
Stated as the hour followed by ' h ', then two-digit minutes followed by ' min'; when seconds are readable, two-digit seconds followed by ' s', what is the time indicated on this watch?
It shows 7 h 18 min
